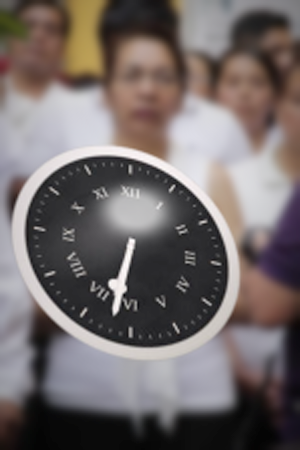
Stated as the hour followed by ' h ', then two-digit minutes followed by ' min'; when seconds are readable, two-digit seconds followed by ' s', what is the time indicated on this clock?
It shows 6 h 32 min
